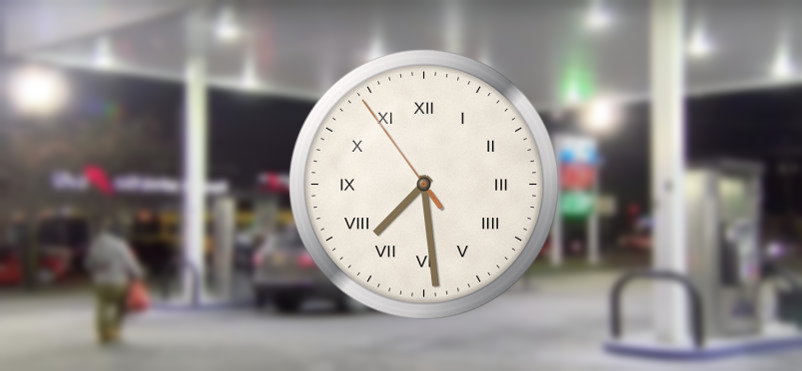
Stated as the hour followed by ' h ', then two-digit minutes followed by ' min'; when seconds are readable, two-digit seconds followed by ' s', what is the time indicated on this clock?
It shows 7 h 28 min 54 s
